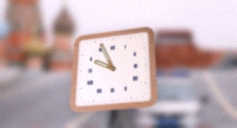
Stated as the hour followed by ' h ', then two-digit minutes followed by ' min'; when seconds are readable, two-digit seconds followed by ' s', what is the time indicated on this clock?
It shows 9 h 56 min
